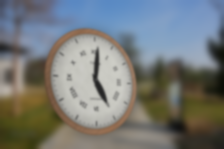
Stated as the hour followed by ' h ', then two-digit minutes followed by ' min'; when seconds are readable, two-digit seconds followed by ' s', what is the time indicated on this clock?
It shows 5 h 01 min
